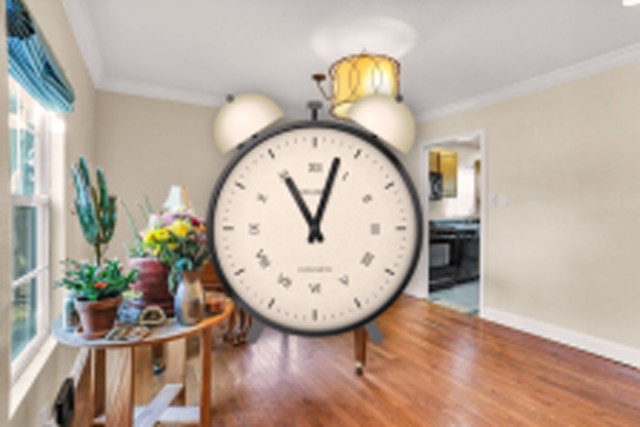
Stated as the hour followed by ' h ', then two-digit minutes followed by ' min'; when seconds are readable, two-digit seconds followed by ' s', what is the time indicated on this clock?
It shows 11 h 03 min
